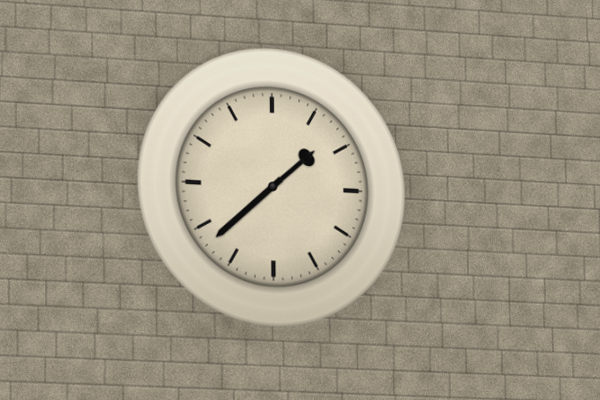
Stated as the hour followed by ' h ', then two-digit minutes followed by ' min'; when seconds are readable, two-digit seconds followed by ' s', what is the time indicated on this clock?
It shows 1 h 38 min
